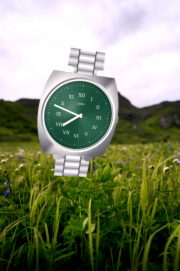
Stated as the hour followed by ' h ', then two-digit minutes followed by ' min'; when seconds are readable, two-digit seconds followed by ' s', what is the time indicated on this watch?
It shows 7 h 48 min
